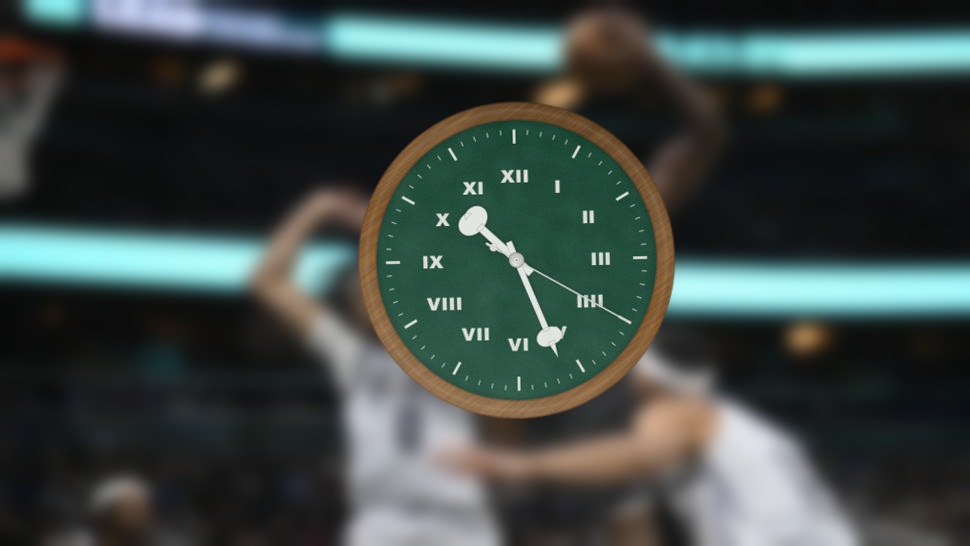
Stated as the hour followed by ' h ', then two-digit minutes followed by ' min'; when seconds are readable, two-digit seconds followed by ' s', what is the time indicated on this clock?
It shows 10 h 26 min 20 s
